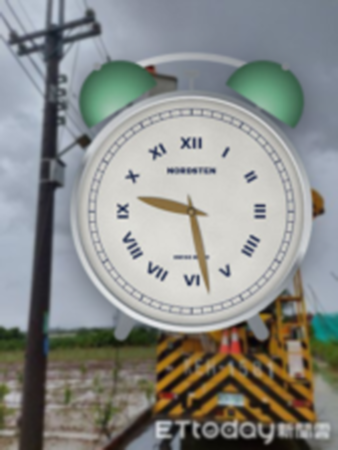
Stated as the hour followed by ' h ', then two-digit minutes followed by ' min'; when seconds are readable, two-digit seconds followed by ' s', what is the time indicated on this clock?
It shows 9 h 28 min
